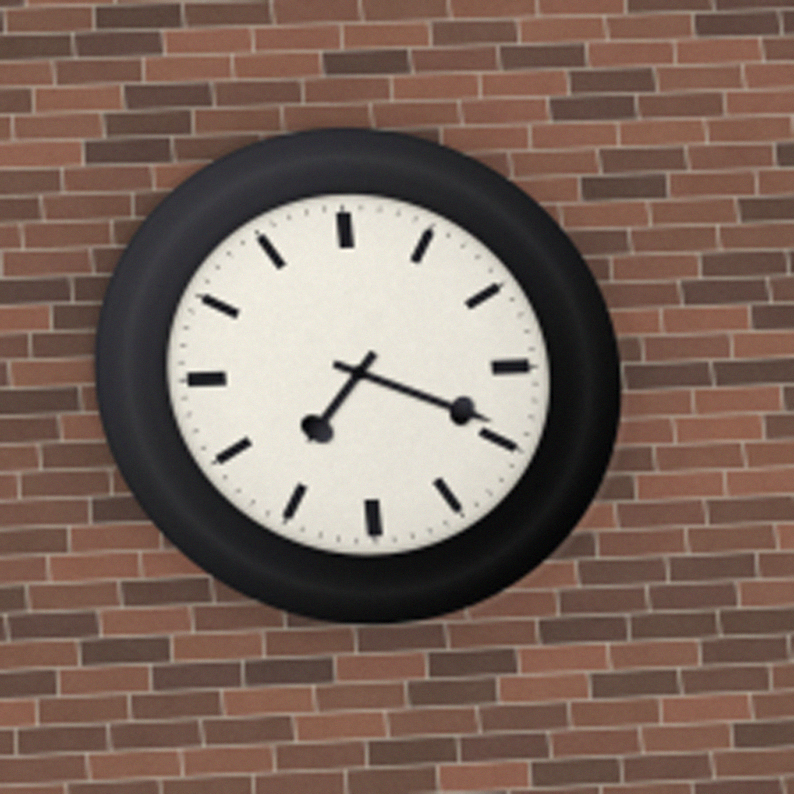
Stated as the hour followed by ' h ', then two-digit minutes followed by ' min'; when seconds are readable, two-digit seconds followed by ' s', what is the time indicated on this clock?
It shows 7 h 19 min
